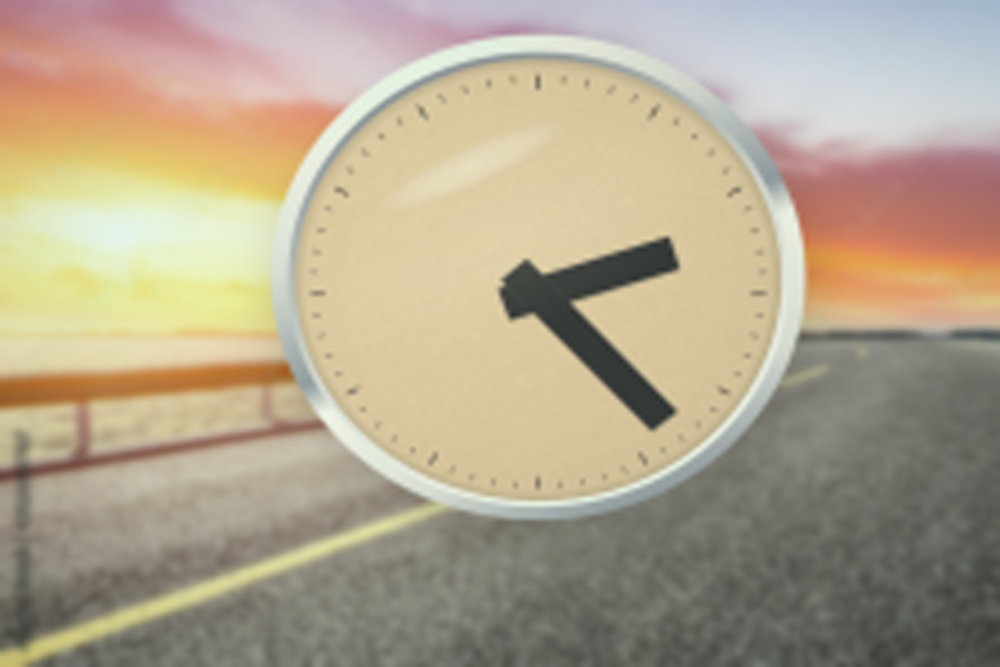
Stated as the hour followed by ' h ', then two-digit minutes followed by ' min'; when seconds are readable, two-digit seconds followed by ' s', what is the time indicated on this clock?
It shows 2 h 23 min
